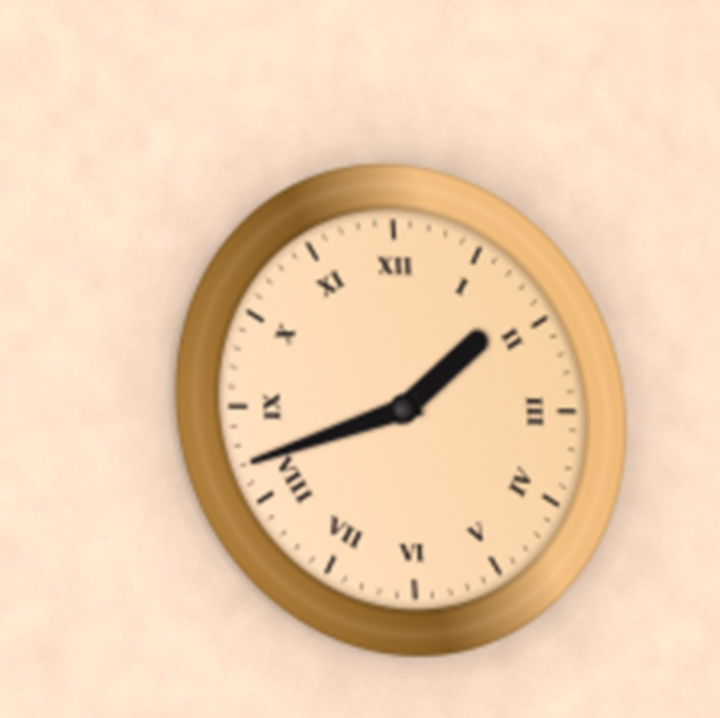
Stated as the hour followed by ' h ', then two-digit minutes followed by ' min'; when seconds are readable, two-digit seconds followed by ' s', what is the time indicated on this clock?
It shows 1 h 42 min
